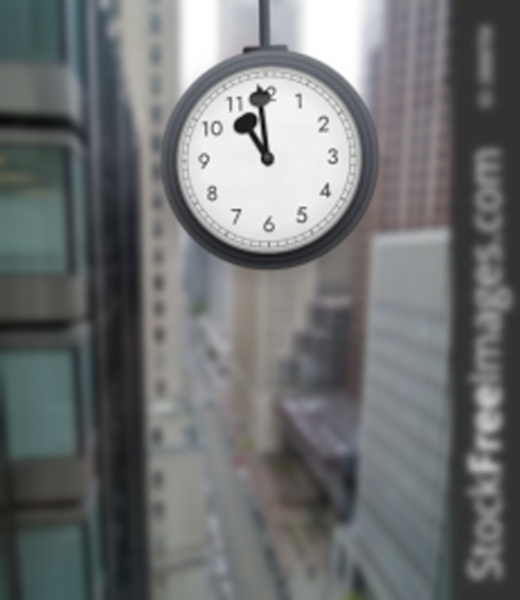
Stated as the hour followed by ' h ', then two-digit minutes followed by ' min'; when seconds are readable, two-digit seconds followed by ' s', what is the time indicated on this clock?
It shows 10 h 59 min
